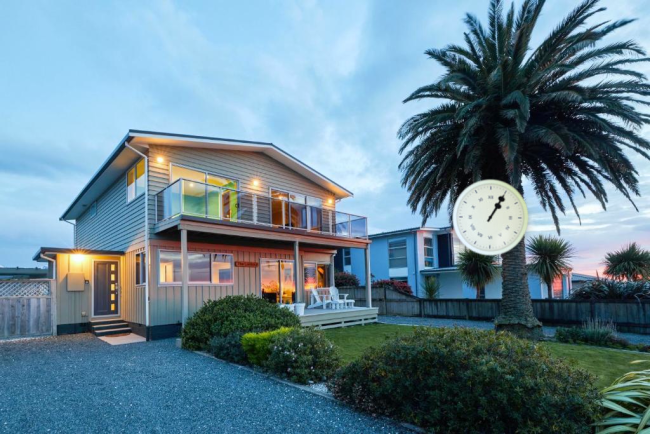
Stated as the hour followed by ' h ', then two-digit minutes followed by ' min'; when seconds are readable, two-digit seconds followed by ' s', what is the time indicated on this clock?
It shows 1 h 05 min
